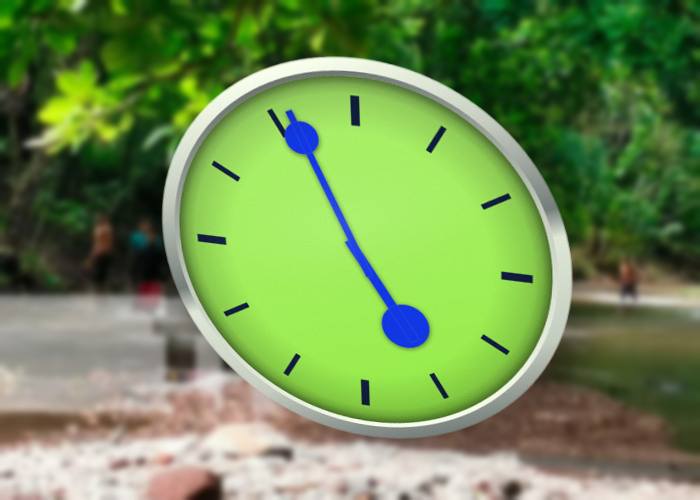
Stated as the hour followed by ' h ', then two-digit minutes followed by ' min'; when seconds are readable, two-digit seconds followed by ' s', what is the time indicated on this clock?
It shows 4 h 56 min
